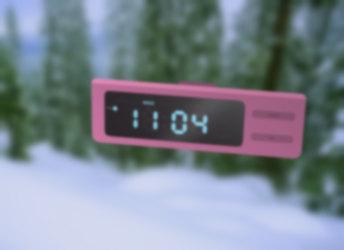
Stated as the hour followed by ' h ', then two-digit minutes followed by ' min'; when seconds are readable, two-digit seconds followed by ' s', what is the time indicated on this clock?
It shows 11 h 04 min
